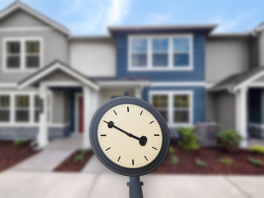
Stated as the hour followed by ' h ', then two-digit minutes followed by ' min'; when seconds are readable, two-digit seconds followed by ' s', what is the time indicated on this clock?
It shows 3 h 50 min
